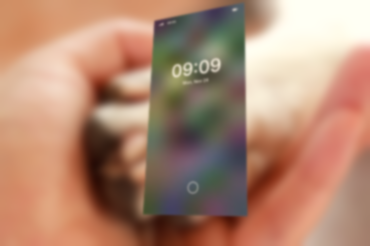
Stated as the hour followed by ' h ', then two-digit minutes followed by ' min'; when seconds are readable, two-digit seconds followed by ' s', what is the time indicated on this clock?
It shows 9 h 09 min
